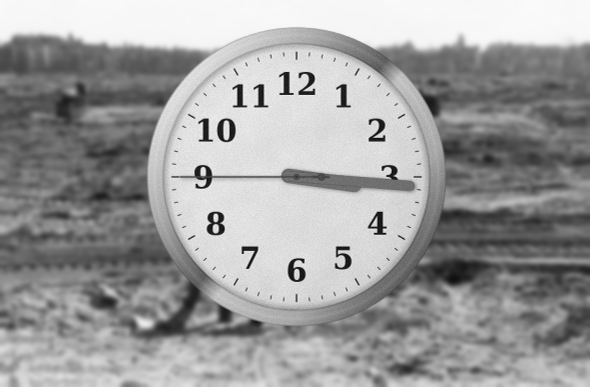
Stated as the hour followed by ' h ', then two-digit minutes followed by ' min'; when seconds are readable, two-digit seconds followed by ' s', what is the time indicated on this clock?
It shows 3 h 15 min 45 s
